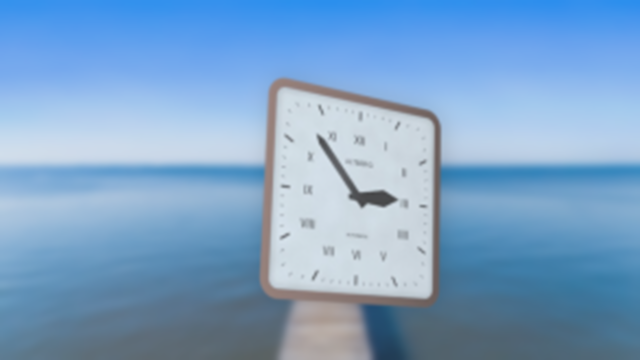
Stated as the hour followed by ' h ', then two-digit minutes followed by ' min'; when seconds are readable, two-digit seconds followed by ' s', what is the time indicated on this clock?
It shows 2 h 53 min
